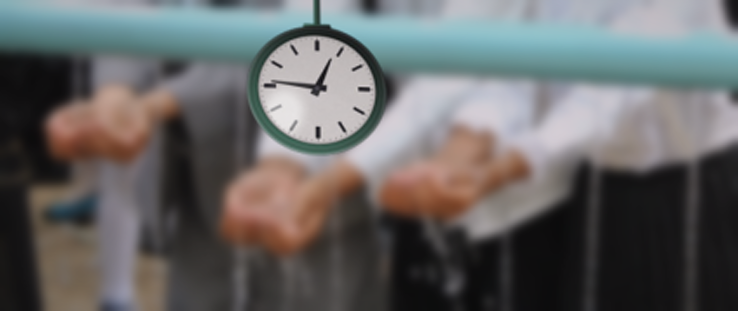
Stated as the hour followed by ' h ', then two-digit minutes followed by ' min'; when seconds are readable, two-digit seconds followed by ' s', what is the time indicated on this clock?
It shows 12 h 46 min
